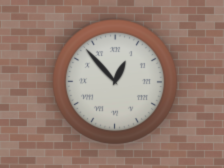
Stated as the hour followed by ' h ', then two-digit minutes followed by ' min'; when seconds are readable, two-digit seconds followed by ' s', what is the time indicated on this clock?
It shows 12 h 53 min
